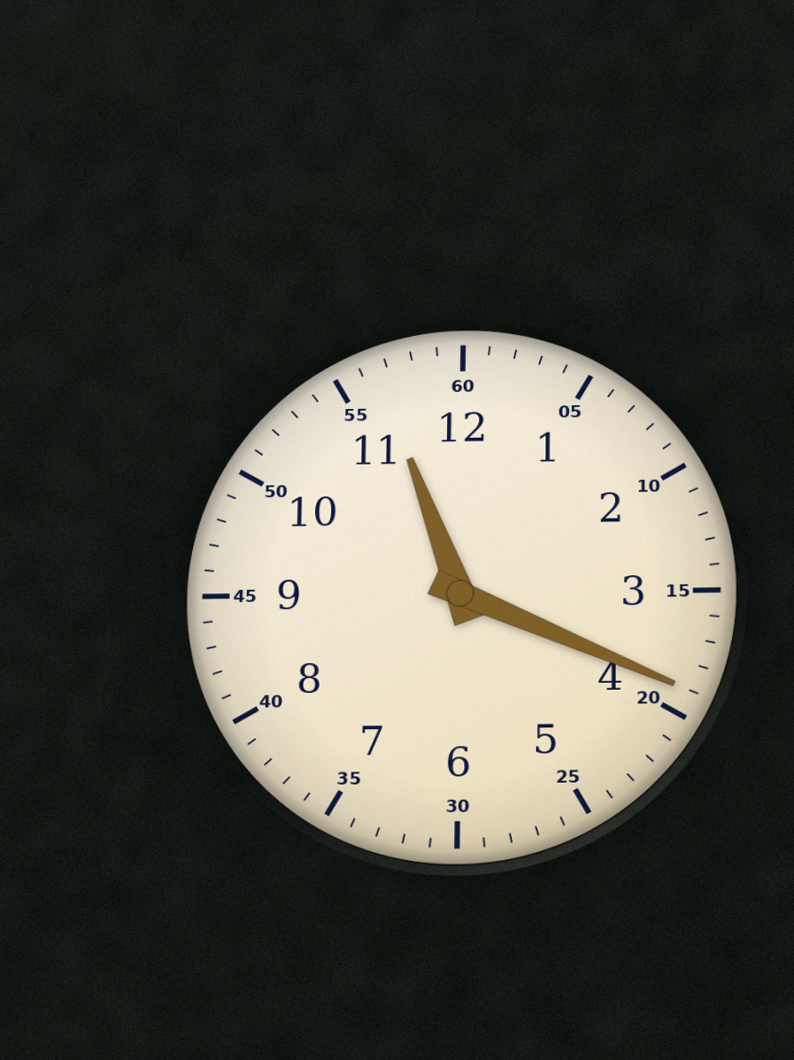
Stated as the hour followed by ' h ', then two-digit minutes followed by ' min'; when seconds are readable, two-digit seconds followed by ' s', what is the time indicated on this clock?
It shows 11 h 19 min
